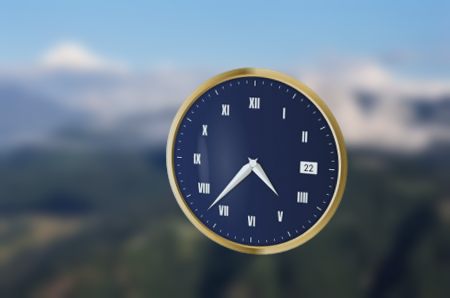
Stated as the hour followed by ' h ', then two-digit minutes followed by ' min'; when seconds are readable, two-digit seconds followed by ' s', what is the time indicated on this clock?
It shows 4 h 37 min
